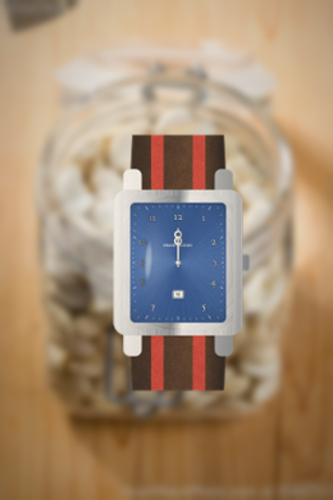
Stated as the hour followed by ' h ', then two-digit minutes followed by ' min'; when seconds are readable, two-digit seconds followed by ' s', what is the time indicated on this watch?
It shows 12 h 00 min
